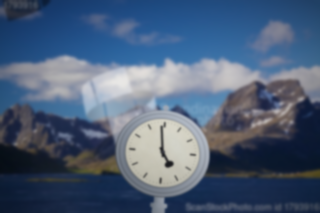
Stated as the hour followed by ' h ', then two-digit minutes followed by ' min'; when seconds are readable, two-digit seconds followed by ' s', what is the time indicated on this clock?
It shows 4 h 59 min
